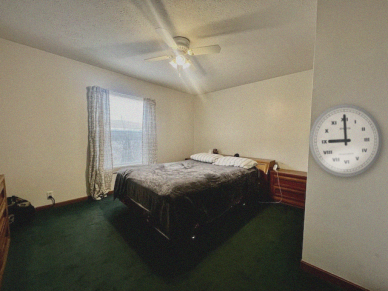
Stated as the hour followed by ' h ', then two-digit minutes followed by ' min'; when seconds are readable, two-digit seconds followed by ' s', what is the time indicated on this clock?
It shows 9 h 00 min
